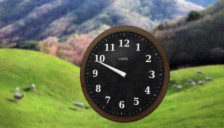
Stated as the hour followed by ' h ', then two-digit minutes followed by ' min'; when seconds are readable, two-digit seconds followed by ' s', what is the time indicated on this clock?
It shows 9 h 49 min
